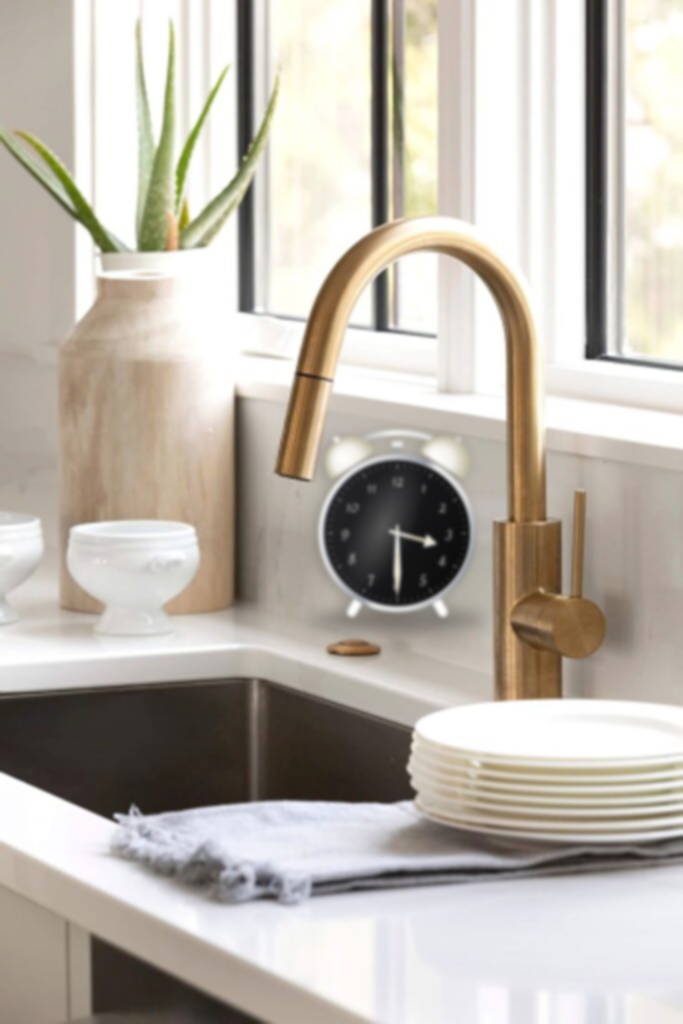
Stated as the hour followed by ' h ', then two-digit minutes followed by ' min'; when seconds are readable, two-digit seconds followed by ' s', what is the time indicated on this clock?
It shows 3 h 30 min
